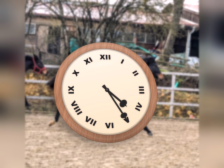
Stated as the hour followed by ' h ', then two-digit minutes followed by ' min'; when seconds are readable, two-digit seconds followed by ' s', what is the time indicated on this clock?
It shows 4 h 25 min
